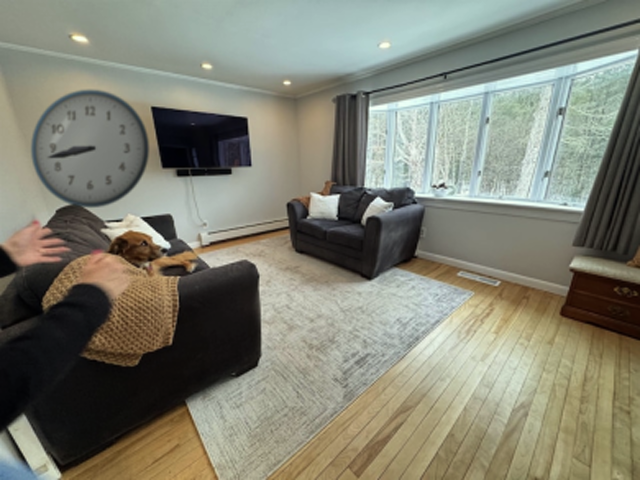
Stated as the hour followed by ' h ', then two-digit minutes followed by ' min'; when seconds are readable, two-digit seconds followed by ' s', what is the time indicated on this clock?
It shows 8 h 43 min
